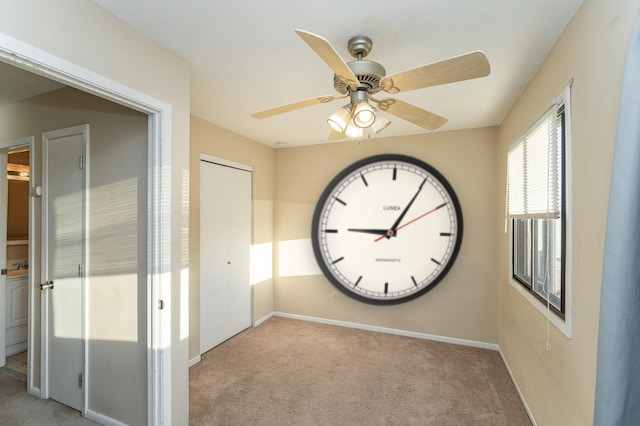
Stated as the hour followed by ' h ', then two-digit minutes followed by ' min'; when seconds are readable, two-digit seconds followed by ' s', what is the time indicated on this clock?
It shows 9 h 05 min 10 s
